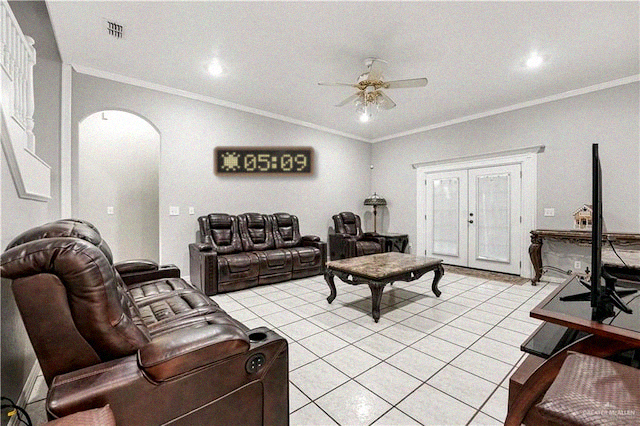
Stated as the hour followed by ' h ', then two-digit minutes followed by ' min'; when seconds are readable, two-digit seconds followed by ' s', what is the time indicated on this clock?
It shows 5 h 09 min
